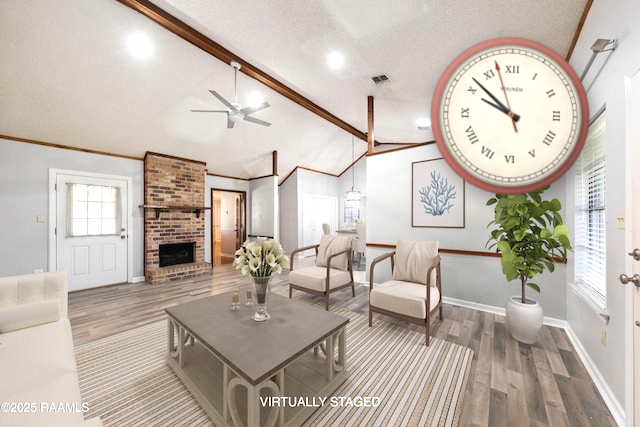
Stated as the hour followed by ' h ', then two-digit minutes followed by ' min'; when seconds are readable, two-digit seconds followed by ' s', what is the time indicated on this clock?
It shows 9 h 51 min 57 s
